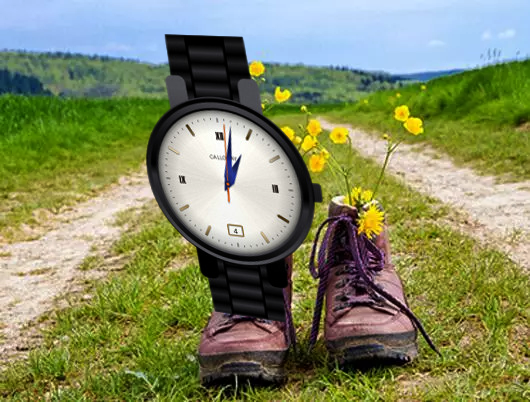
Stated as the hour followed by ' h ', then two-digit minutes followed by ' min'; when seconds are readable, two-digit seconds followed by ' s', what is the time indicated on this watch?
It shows 1 h 02 min 01 s
